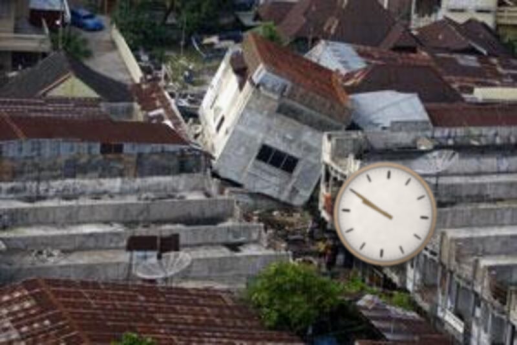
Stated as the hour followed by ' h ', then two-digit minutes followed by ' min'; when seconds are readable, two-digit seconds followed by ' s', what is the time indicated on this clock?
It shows 9 h 50 min
